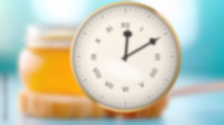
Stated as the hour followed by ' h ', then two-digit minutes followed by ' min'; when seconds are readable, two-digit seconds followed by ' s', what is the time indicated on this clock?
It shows 12 h 10 min
